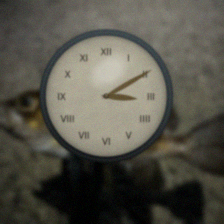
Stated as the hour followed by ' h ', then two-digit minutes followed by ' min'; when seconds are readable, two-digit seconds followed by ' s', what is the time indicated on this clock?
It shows 3 h 10 min
